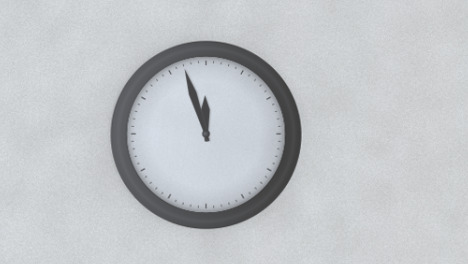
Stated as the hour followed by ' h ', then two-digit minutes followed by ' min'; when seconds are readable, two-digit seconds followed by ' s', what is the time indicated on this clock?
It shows 11 h 57 min
